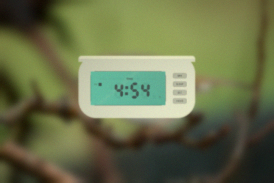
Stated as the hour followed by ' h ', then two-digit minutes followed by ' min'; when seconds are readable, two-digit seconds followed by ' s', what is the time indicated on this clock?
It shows 4 h 54 min
